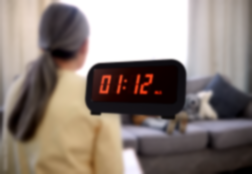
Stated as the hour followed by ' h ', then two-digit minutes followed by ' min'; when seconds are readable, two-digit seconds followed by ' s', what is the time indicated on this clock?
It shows 1 h 12 min
